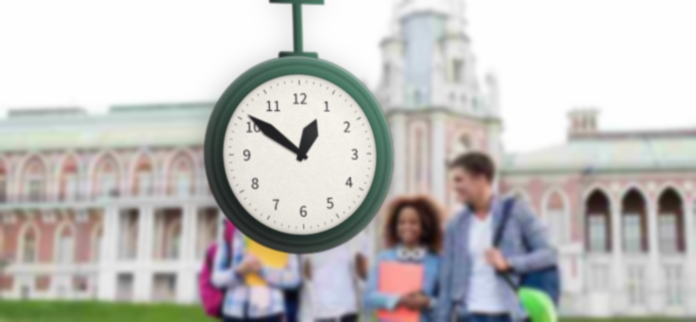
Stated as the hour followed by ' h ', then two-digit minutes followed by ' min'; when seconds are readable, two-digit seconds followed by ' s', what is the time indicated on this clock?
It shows 12 h 51 min
